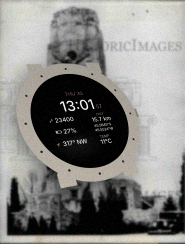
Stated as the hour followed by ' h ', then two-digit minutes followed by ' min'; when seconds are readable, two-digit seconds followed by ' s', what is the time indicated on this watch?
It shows 13 h 01 min
